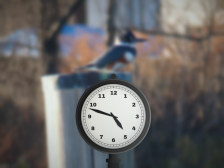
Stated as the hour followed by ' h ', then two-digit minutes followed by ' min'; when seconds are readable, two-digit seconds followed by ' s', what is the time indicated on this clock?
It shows 4 h 48 min
